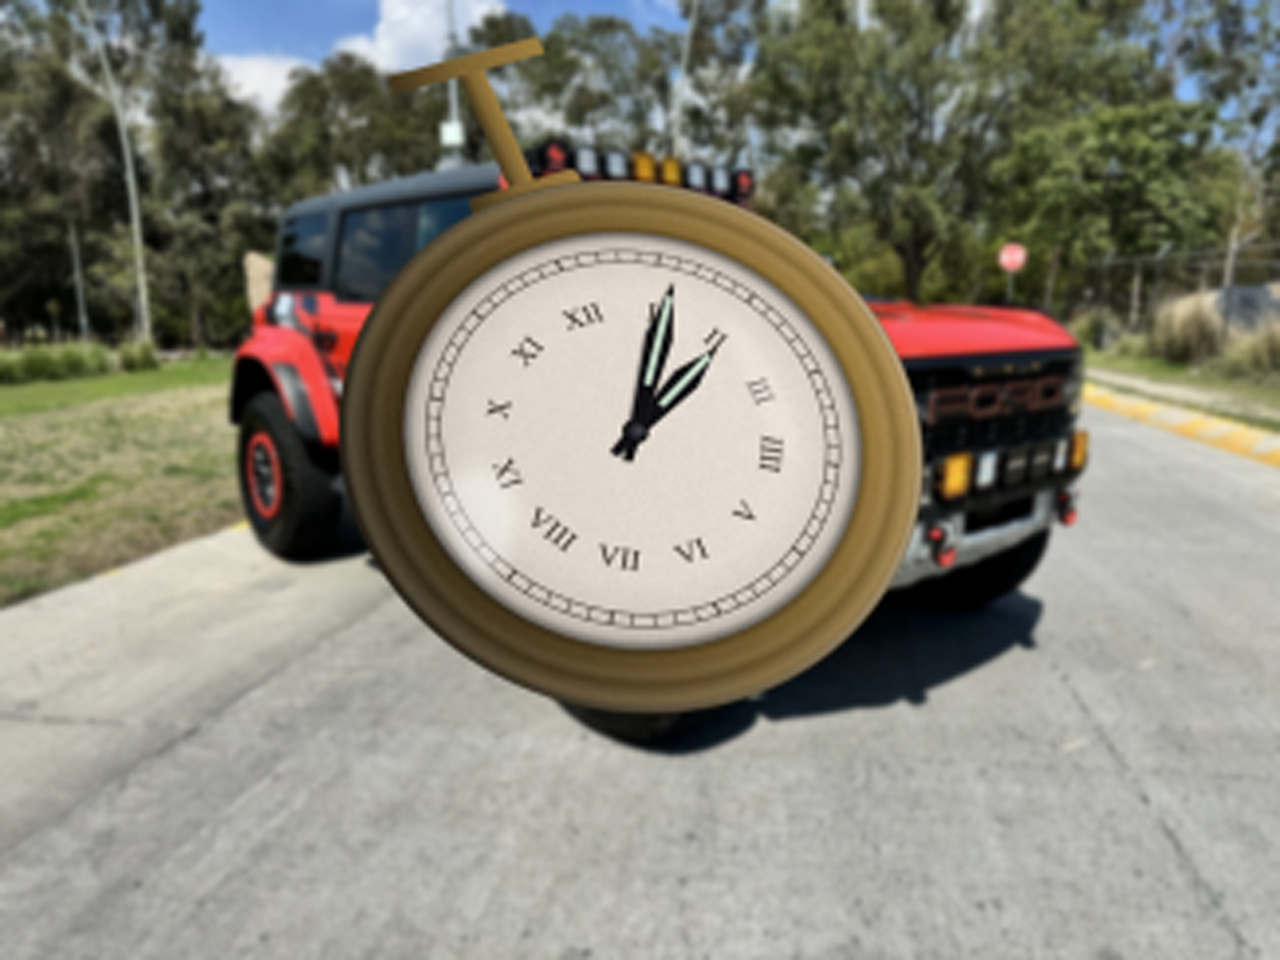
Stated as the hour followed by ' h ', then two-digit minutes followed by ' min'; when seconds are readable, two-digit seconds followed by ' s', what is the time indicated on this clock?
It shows 2 h 06 min
